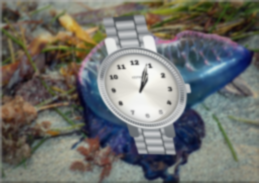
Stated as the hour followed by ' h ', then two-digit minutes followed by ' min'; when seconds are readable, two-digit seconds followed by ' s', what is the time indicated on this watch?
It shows 1 h 04 min
